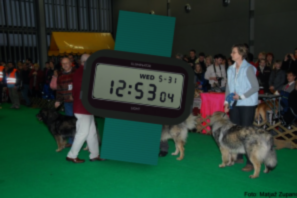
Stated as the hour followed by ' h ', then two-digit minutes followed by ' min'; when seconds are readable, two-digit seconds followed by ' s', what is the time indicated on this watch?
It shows 12 h 53 min 04 s
